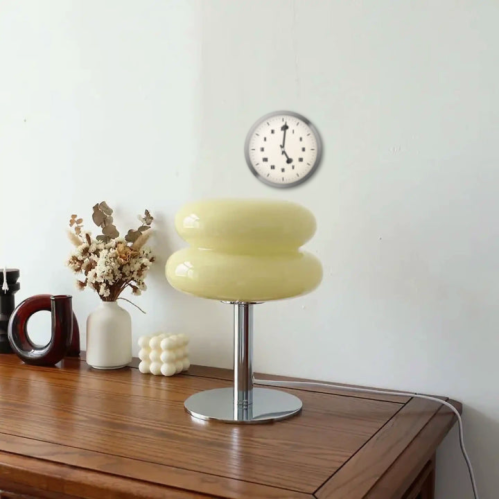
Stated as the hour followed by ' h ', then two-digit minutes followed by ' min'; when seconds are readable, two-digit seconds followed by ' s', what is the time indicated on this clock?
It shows 5 h 01 min
